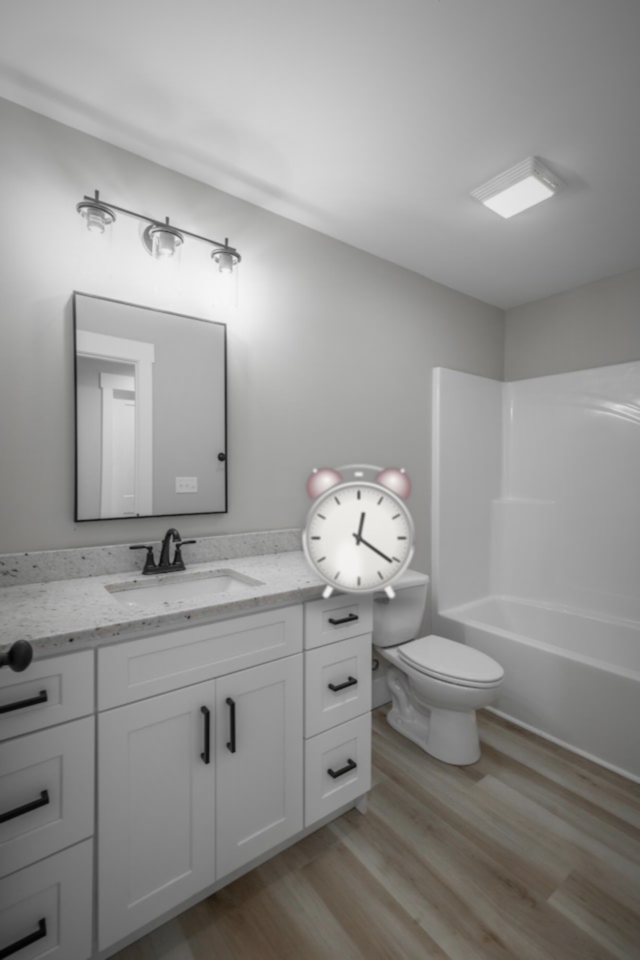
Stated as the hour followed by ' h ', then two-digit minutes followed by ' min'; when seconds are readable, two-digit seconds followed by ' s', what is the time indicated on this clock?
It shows 12 h 21 min
